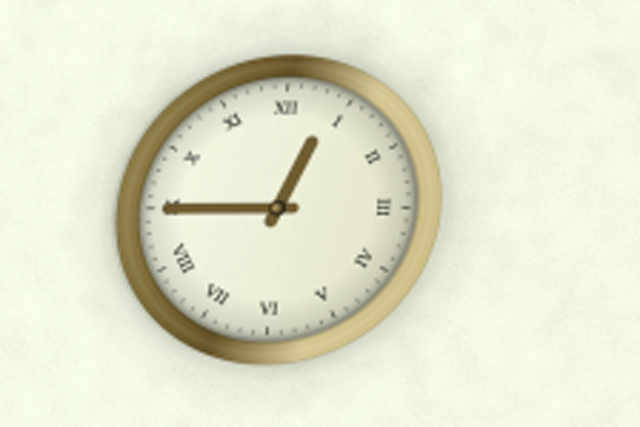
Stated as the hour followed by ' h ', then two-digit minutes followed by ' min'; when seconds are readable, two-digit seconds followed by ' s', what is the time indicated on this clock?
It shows 12 h 45 min
